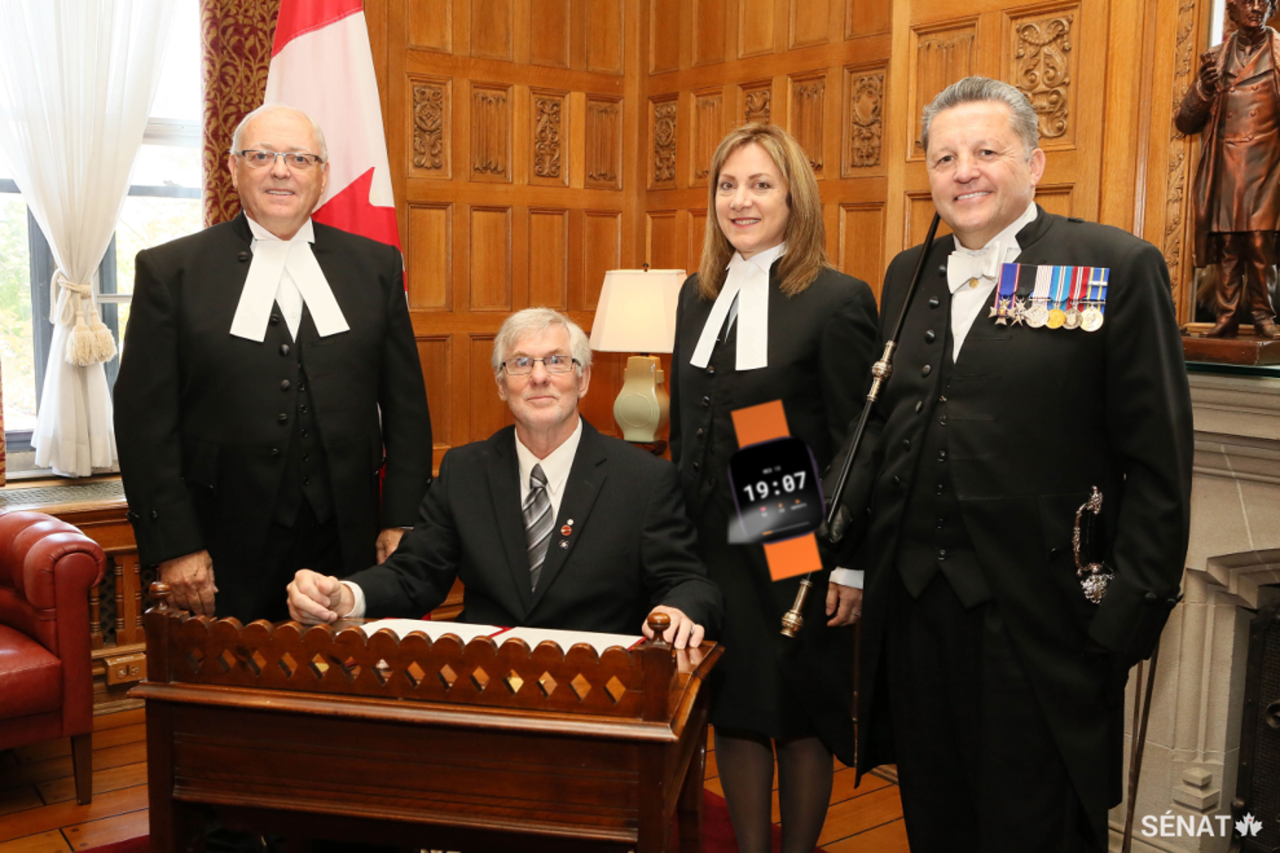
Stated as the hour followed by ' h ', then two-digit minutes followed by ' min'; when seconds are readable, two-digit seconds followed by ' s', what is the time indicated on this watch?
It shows 19 h 07 min
